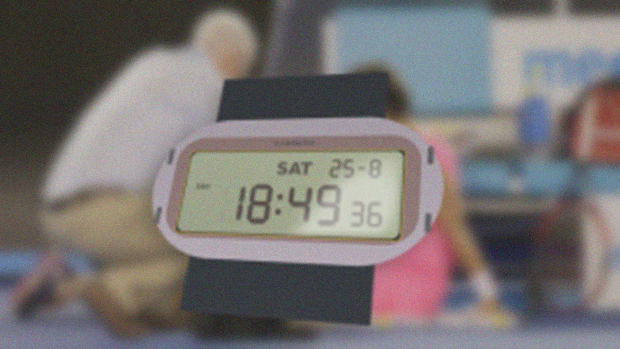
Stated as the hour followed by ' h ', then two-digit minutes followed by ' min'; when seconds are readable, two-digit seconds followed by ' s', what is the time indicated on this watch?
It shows 18 h 49 min 36 s
